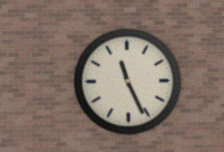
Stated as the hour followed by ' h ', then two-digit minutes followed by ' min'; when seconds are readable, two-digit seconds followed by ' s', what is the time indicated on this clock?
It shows 11 h 26 min
